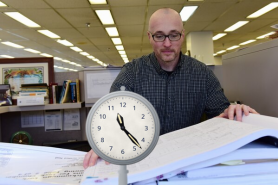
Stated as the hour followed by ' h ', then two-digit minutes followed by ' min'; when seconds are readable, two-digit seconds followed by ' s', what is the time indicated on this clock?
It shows 11 h 23 min
